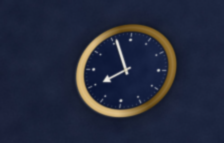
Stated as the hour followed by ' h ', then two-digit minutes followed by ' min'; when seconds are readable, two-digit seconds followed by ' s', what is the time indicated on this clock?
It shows 7 h 56 min
